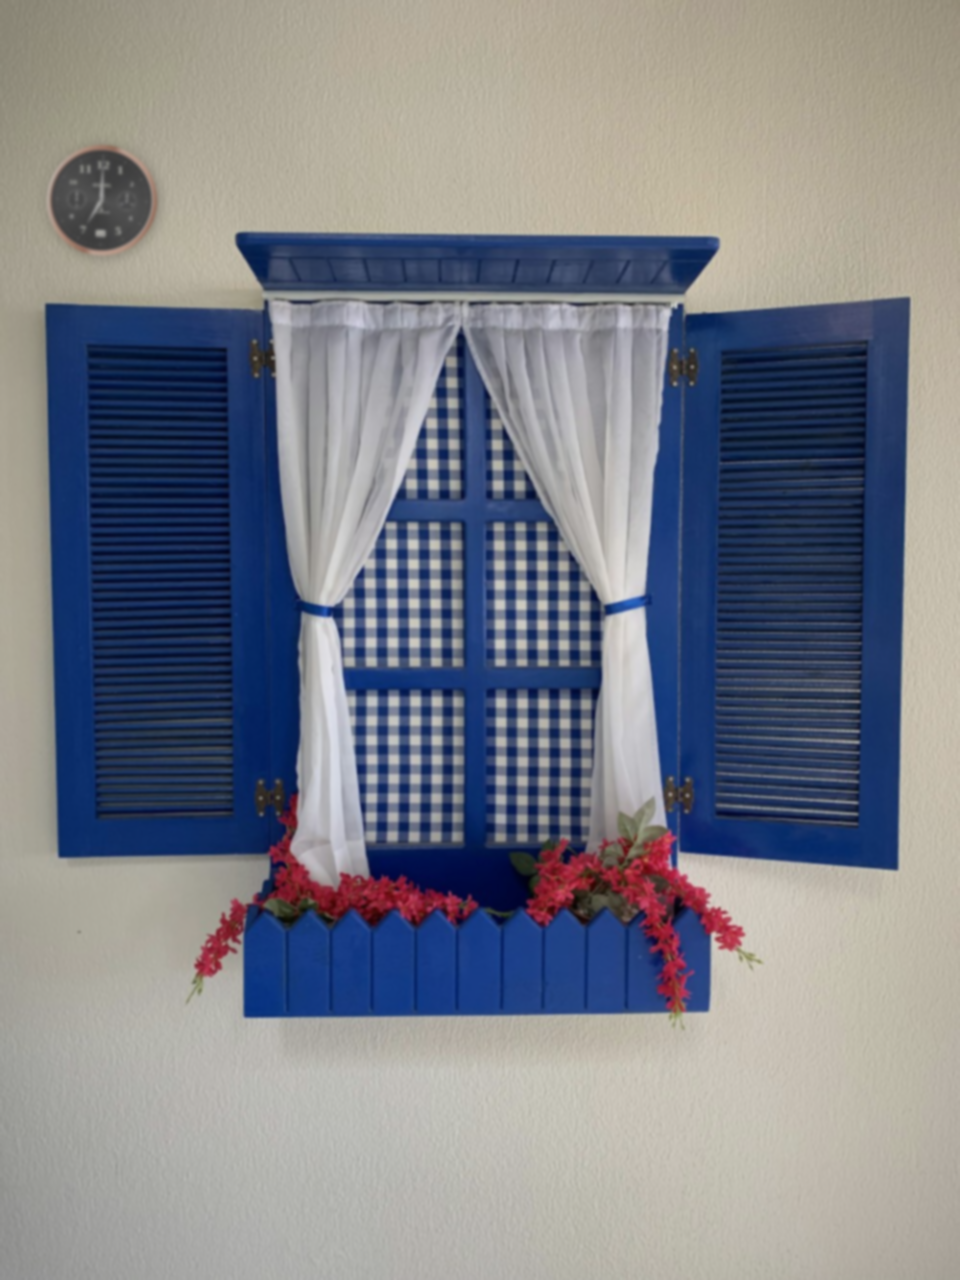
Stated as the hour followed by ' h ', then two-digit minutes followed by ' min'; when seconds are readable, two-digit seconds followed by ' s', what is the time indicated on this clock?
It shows 7 h 00 min
